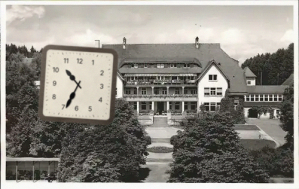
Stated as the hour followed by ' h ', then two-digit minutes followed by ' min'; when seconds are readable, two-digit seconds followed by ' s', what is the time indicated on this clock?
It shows 10 h 34 min
